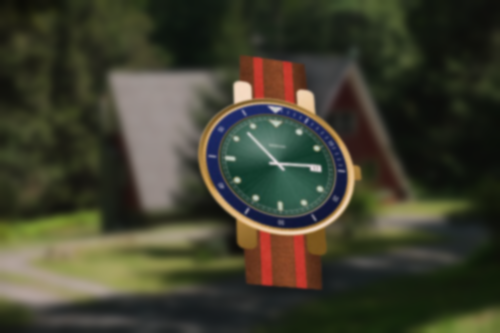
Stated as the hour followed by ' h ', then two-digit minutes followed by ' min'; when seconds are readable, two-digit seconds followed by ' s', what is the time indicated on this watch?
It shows 2 h 53 min
